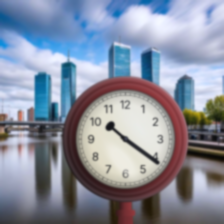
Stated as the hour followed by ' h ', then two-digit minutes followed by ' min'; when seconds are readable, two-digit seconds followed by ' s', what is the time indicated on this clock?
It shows 10 h 21 min
